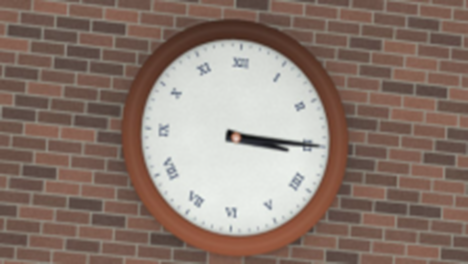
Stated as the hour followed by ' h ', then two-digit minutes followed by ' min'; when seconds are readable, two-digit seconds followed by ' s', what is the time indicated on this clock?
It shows 3 h 15 min
